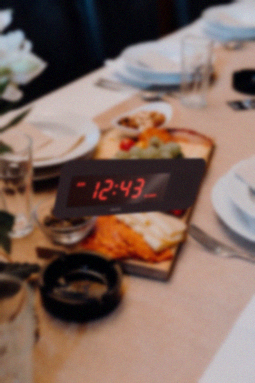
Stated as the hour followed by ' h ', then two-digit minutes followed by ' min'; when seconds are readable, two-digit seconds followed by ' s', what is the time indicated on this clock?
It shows 12 h 43 min
